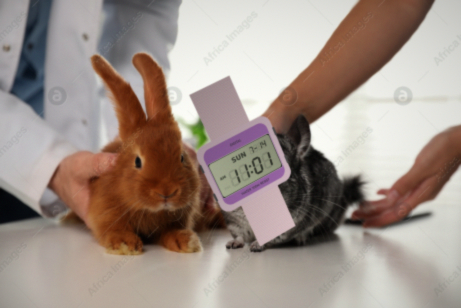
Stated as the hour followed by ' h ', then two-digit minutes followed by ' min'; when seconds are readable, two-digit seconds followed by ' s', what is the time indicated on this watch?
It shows 11 h 01 min
